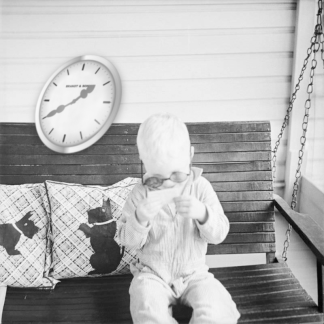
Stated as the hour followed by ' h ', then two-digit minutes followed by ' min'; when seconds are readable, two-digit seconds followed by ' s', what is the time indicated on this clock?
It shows 1 h 40 min
